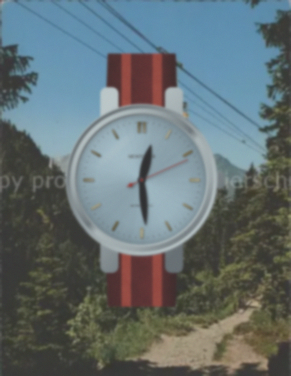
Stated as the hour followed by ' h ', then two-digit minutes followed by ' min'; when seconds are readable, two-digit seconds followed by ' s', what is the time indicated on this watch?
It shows 12 h 29 min 11 s
